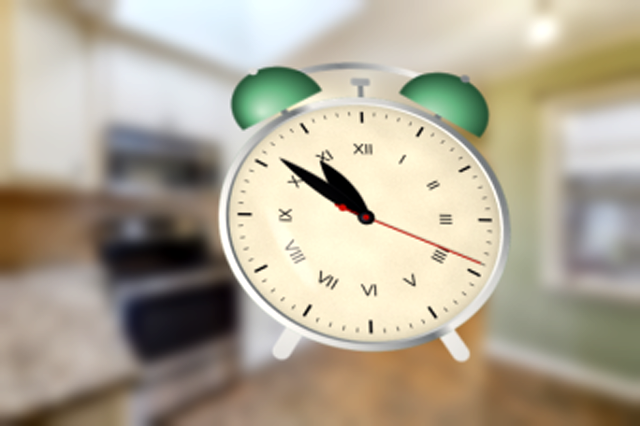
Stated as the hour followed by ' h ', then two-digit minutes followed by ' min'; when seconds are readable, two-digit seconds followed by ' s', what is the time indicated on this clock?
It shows 10 h 51 min 19 s
